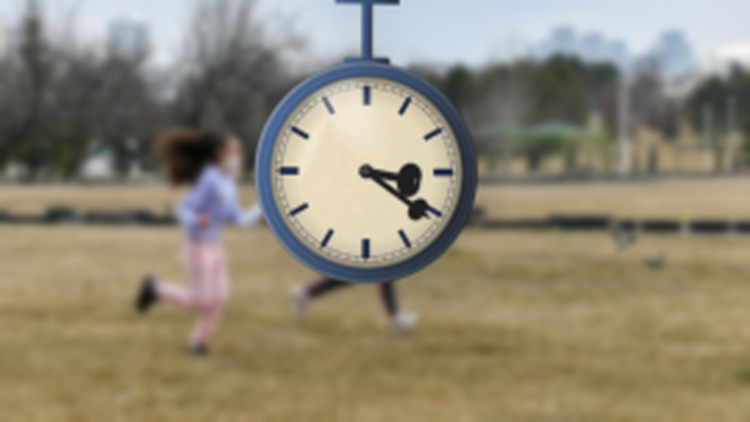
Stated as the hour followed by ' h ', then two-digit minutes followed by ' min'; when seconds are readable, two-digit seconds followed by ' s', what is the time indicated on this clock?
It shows 3 h 21 min
